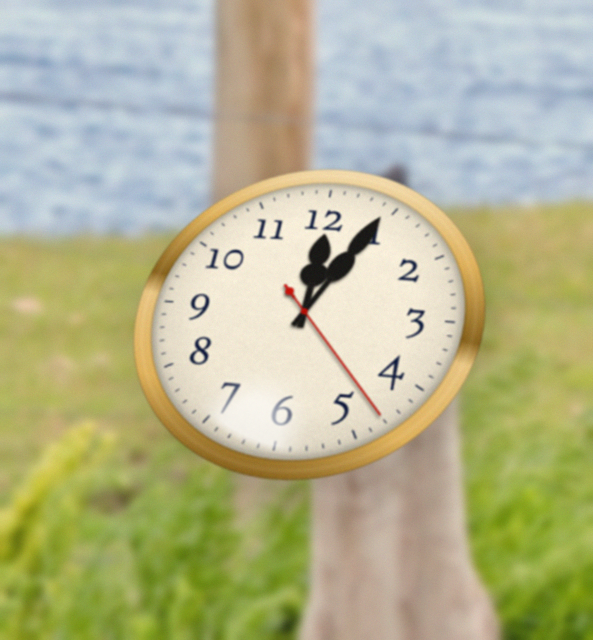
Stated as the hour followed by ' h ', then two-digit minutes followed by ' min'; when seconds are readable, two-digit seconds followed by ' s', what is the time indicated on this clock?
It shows 12 h 04 min 23 s
